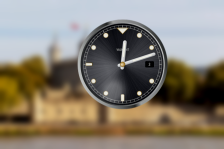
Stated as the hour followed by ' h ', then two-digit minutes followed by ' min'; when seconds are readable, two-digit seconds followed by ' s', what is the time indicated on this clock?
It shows 12 h 12 min
